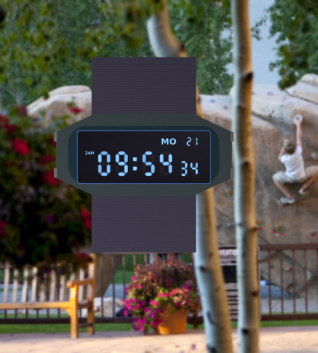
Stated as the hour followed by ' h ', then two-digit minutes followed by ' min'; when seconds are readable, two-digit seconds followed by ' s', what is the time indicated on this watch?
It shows 9 h 54 min 34 s
